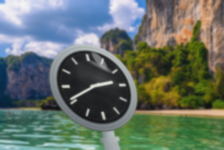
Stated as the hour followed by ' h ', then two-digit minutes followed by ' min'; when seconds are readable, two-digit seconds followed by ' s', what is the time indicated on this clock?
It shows 2 h 41 min
